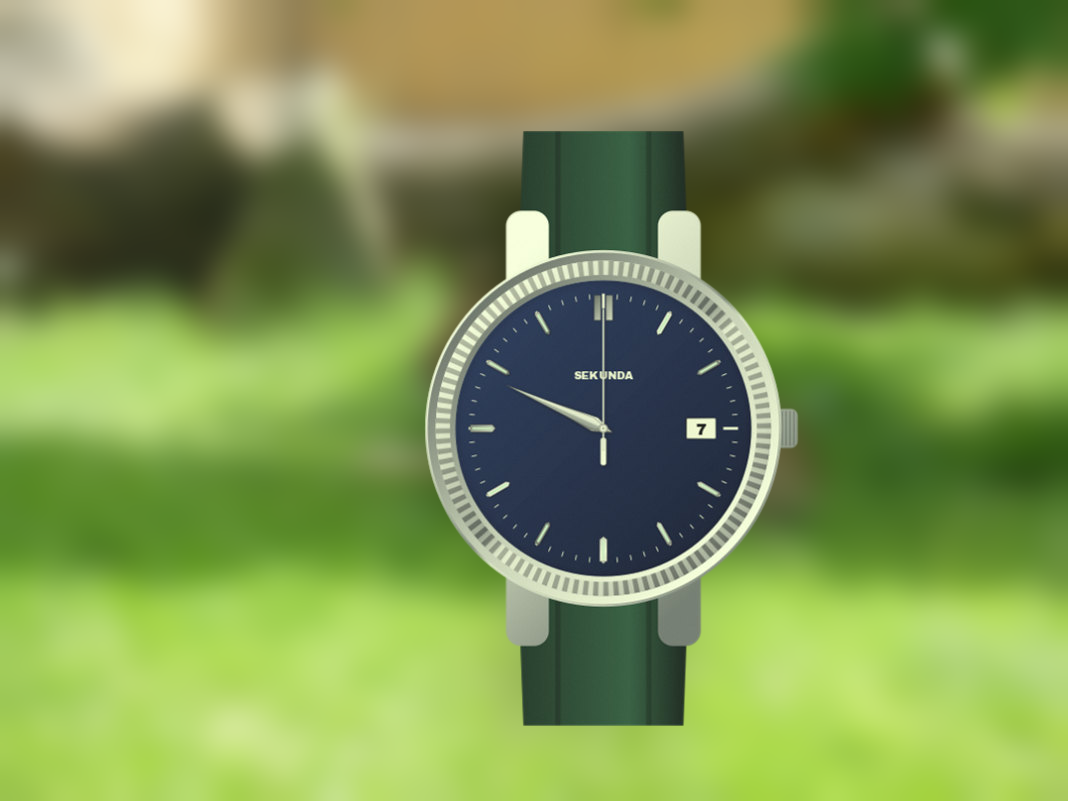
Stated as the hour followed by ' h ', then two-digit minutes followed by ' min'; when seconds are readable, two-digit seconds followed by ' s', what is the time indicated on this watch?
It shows 9 h 49 min 00 s
